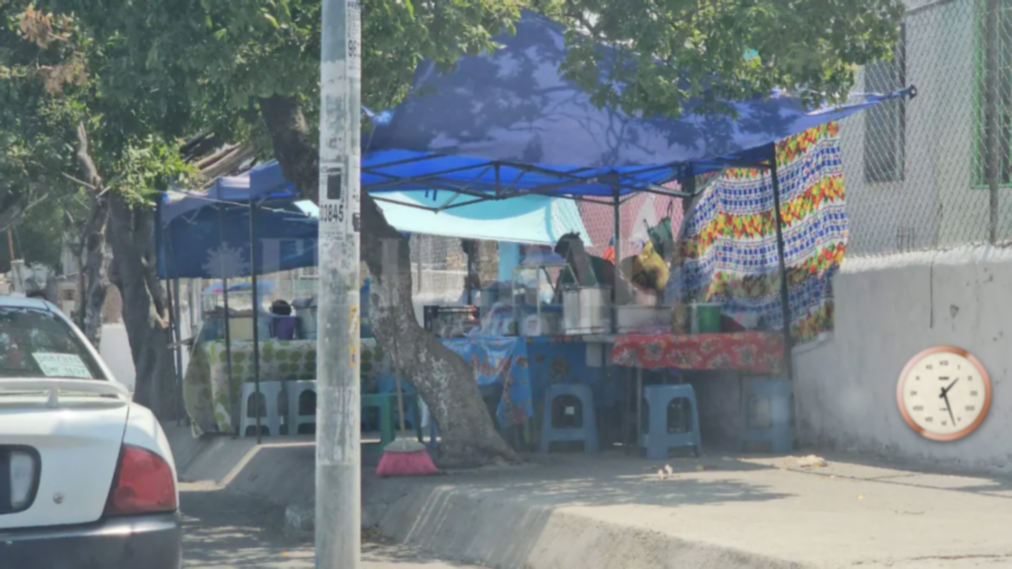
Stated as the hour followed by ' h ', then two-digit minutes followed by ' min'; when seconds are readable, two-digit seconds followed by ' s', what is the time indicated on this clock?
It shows 1 h 27 min
